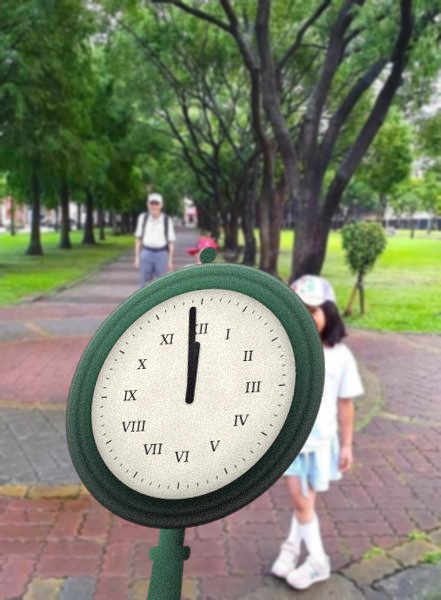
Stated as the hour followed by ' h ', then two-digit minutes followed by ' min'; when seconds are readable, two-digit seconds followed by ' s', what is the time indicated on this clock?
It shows 11 h 59 min
